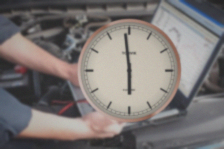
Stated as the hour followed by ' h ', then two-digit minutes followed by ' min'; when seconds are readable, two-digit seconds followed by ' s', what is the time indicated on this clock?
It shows 5 h 59 min
